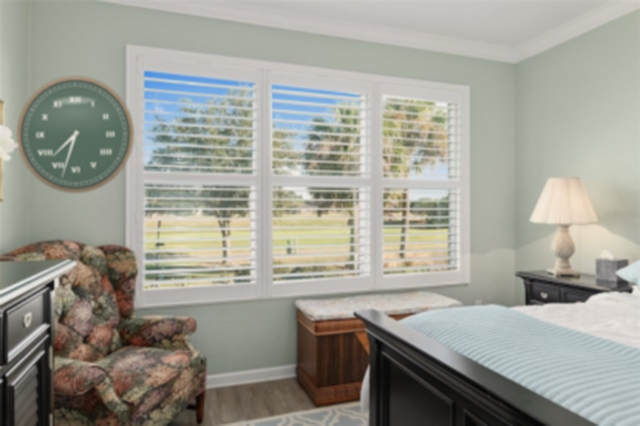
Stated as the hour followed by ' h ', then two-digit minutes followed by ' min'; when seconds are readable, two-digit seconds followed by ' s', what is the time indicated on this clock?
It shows 7 h 33 min
